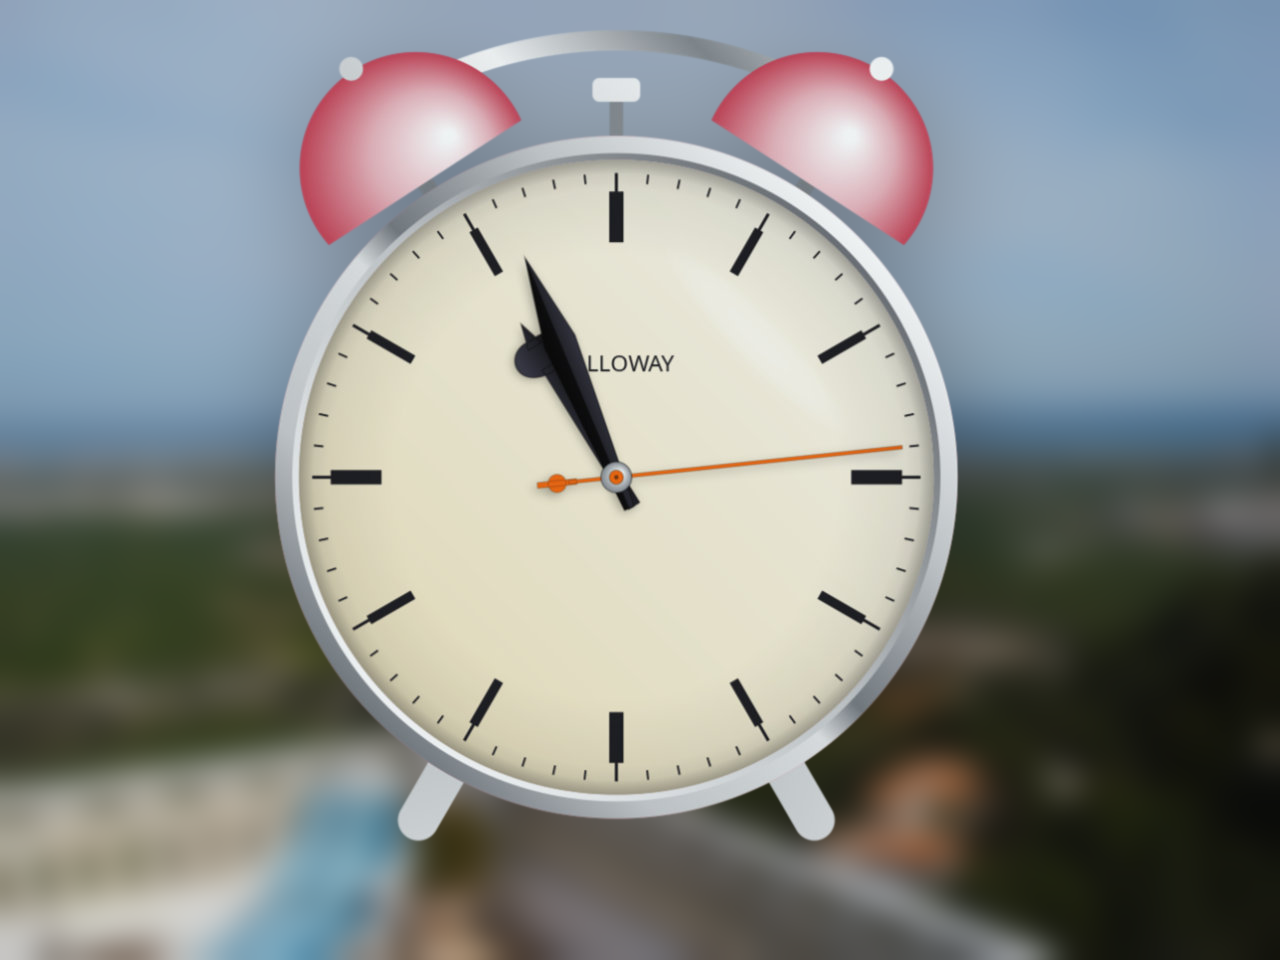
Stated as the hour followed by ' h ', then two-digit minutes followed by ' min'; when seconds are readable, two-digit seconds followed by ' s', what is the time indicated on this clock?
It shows 10 h 56 min 14 s
